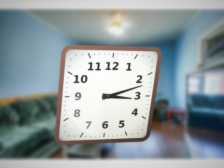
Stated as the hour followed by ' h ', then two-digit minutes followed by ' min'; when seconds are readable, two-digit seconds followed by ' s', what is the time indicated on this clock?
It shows 3 h 12 min
